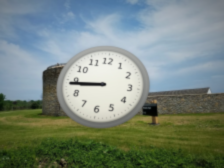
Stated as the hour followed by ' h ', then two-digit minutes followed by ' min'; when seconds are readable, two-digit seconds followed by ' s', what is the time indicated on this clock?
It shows 8 h 44 min
